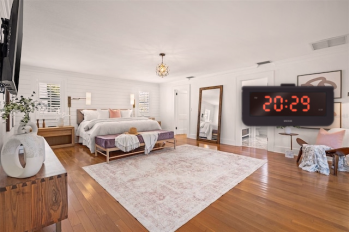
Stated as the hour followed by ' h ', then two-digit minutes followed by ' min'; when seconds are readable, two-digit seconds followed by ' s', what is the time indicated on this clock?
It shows 20 h 29 min
